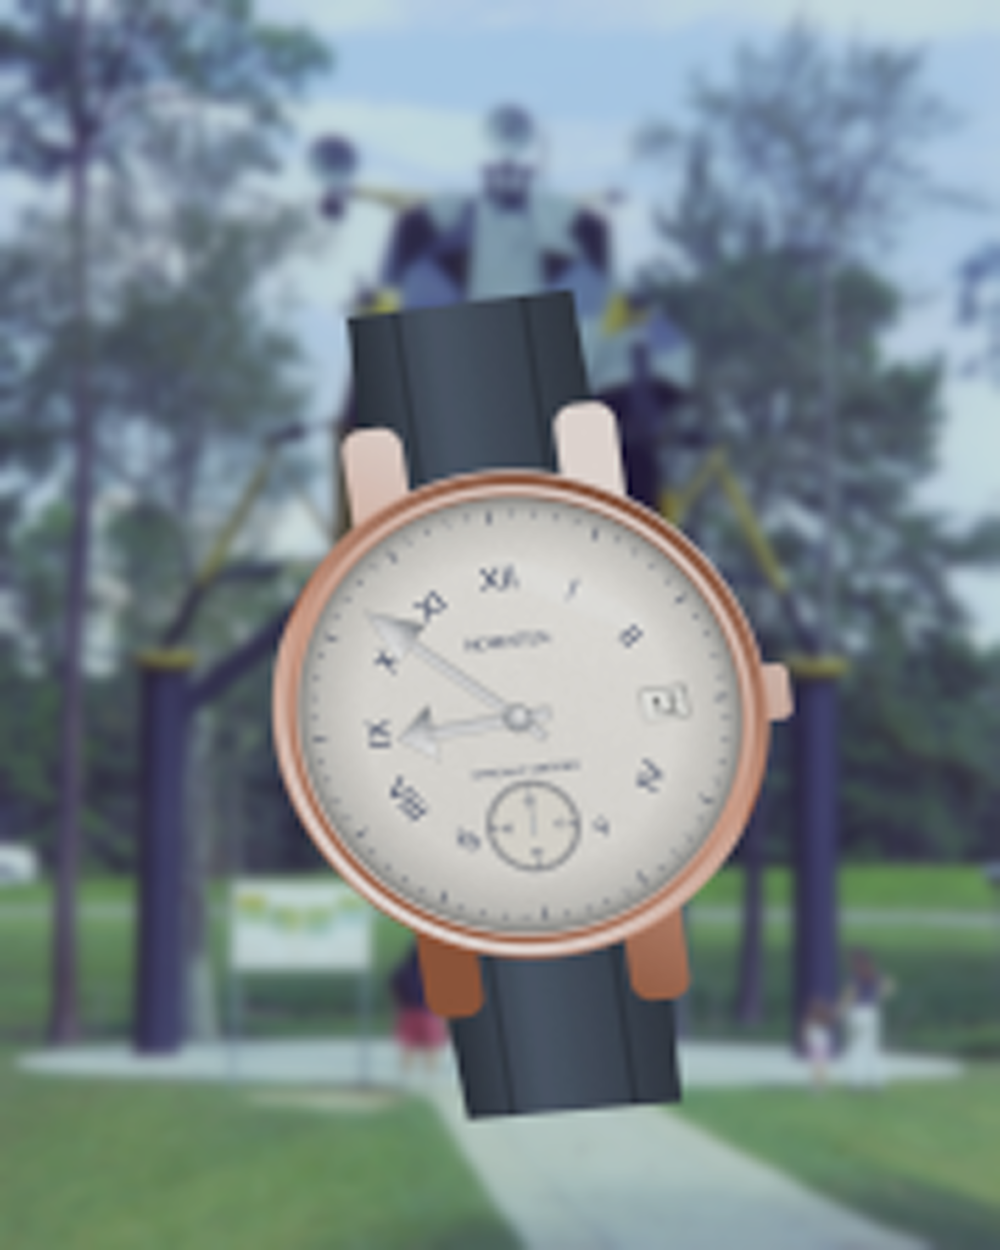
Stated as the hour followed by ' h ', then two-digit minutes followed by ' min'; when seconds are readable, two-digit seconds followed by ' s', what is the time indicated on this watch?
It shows 8 h 52 min
